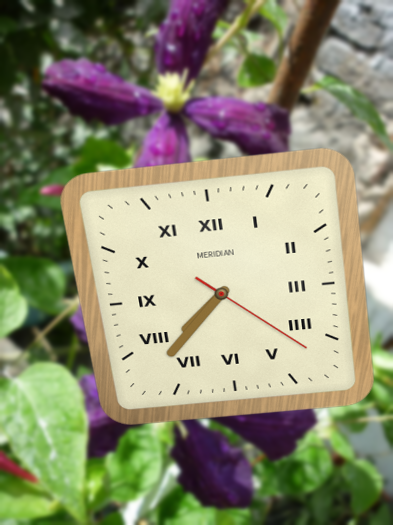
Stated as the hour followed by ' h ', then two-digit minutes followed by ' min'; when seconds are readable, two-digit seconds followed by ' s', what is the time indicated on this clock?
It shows 7 h 37 min 22 s
